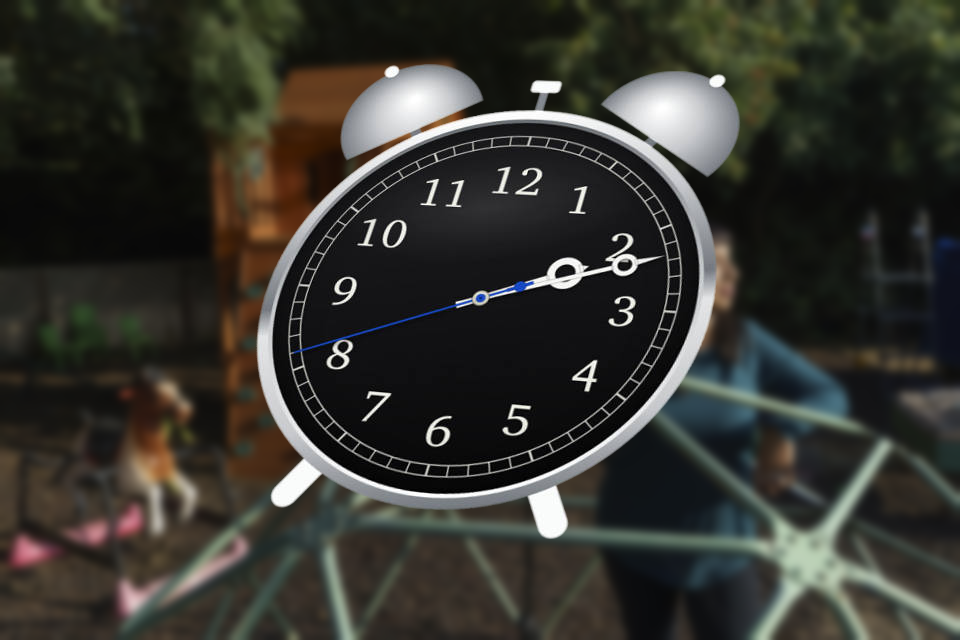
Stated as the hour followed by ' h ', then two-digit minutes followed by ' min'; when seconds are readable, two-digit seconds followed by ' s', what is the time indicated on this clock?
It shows 2 h 11 min 41 s
